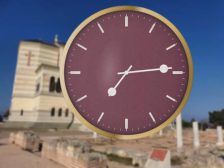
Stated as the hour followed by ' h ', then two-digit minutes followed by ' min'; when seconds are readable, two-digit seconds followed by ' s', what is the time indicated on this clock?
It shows 7 h 14 min
